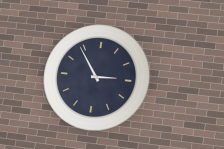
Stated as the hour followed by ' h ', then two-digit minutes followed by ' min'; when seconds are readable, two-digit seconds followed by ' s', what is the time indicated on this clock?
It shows 2 h 54 min
